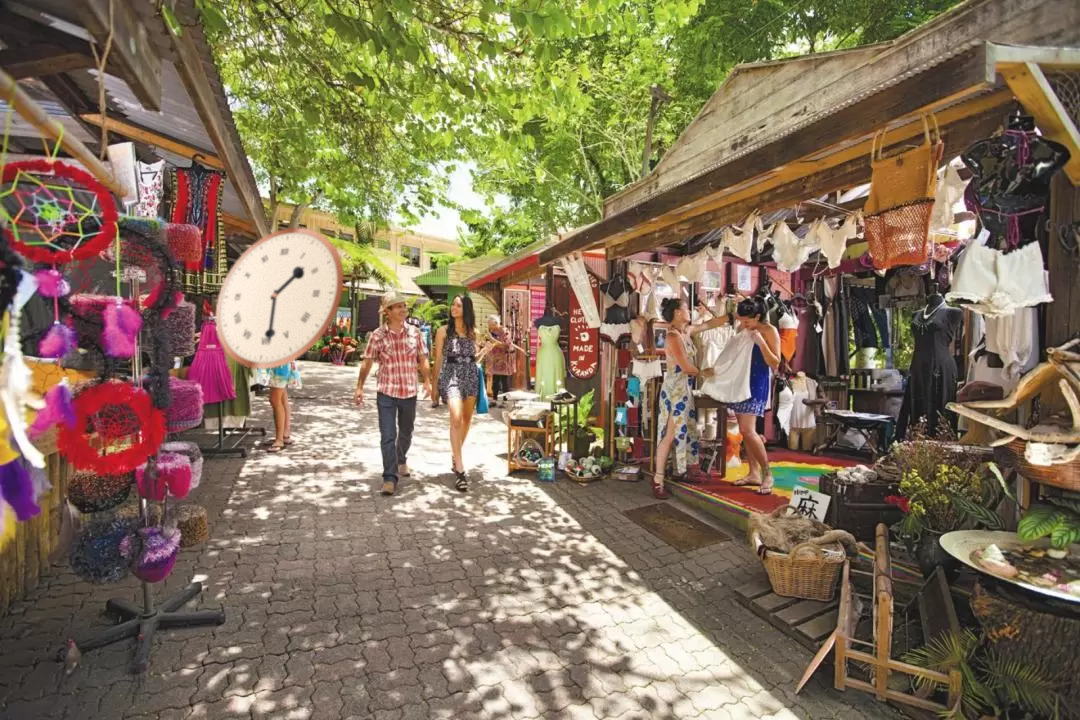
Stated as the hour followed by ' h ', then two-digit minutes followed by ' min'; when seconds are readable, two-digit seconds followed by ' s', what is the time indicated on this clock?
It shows 1 h 29 min
